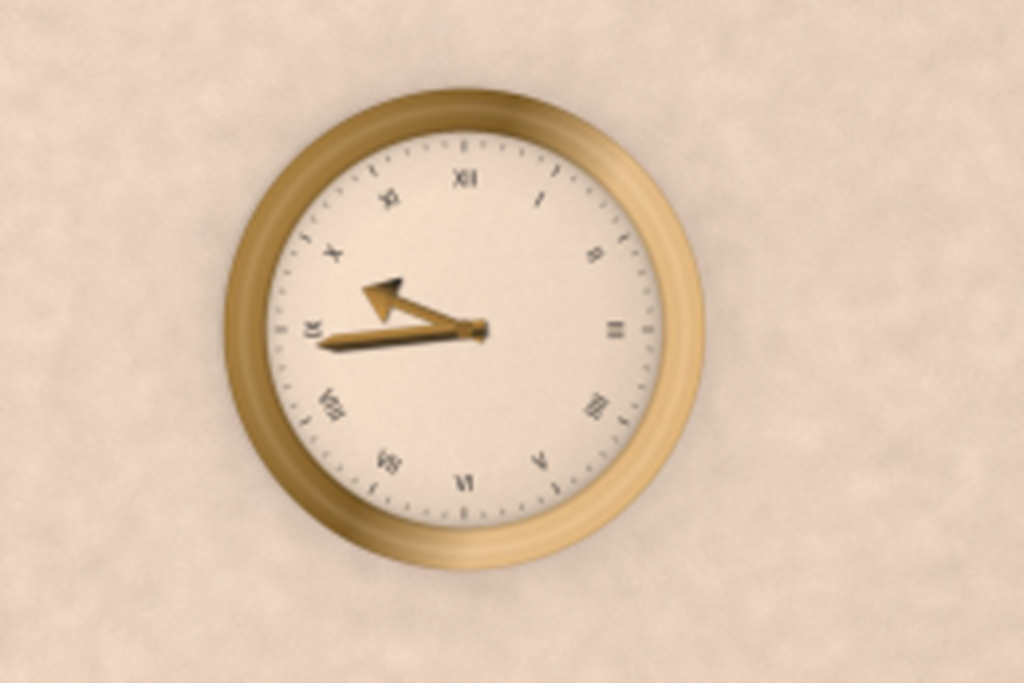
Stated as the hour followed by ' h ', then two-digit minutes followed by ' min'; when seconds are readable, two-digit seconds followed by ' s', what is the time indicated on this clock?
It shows 9 h 44 min
